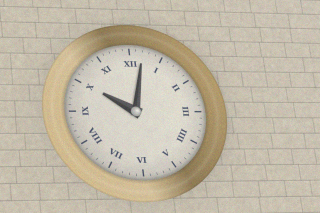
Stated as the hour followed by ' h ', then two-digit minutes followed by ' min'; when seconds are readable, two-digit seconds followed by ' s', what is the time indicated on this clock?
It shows 10 h 02 min
